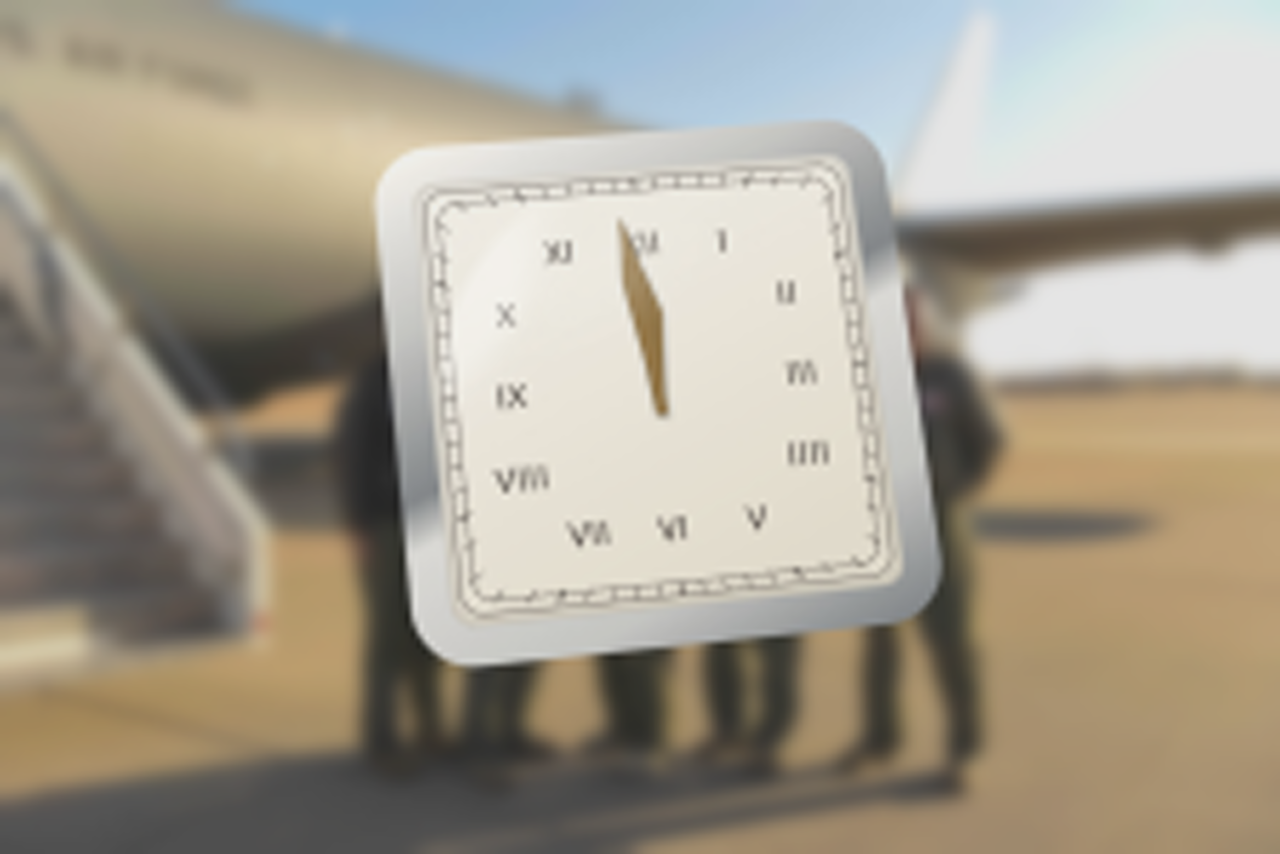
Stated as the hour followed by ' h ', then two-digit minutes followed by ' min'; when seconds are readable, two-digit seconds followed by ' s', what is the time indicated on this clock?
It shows 11 h 59 min
